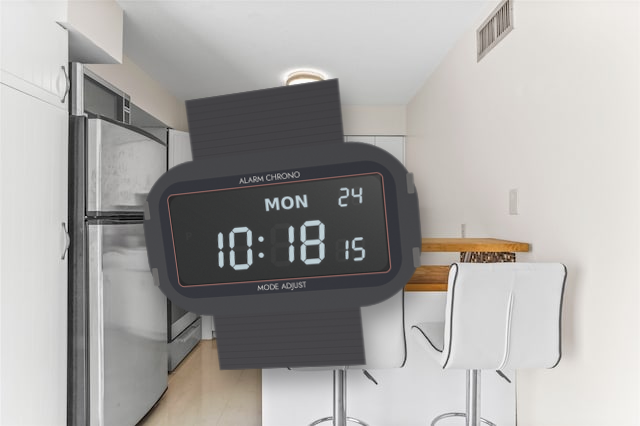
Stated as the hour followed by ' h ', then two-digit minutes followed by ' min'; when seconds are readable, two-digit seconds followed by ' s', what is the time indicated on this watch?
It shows 10 h 18 min 15 s
